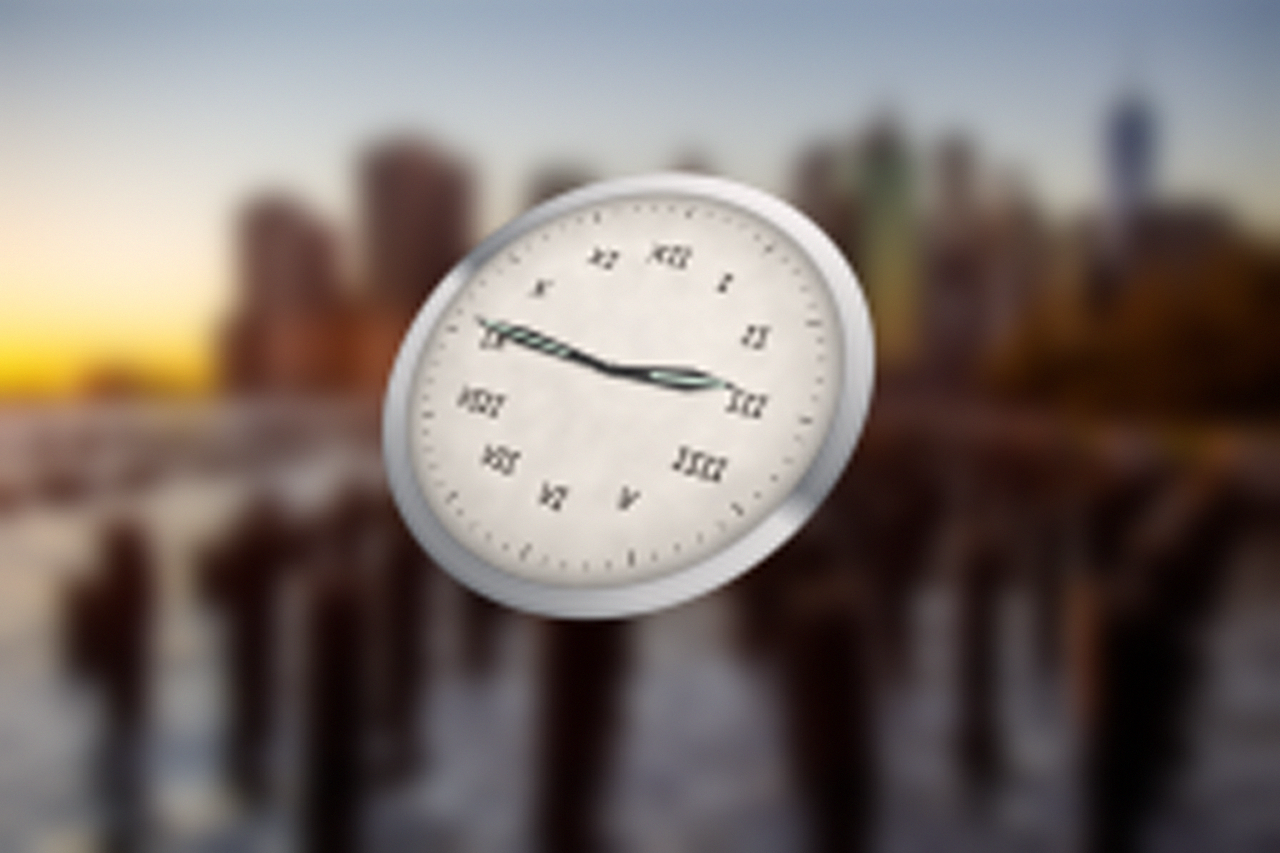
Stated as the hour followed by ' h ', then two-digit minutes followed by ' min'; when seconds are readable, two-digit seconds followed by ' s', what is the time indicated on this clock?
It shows 2 h 46 min
